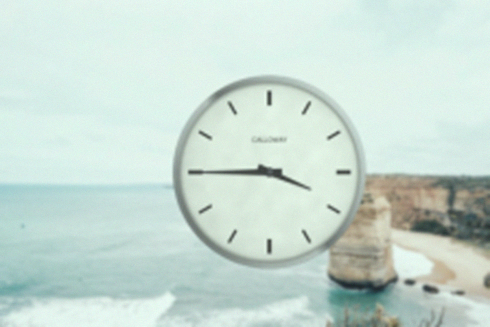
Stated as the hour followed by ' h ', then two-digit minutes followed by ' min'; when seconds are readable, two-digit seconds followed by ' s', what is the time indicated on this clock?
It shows 3 h 45 min
